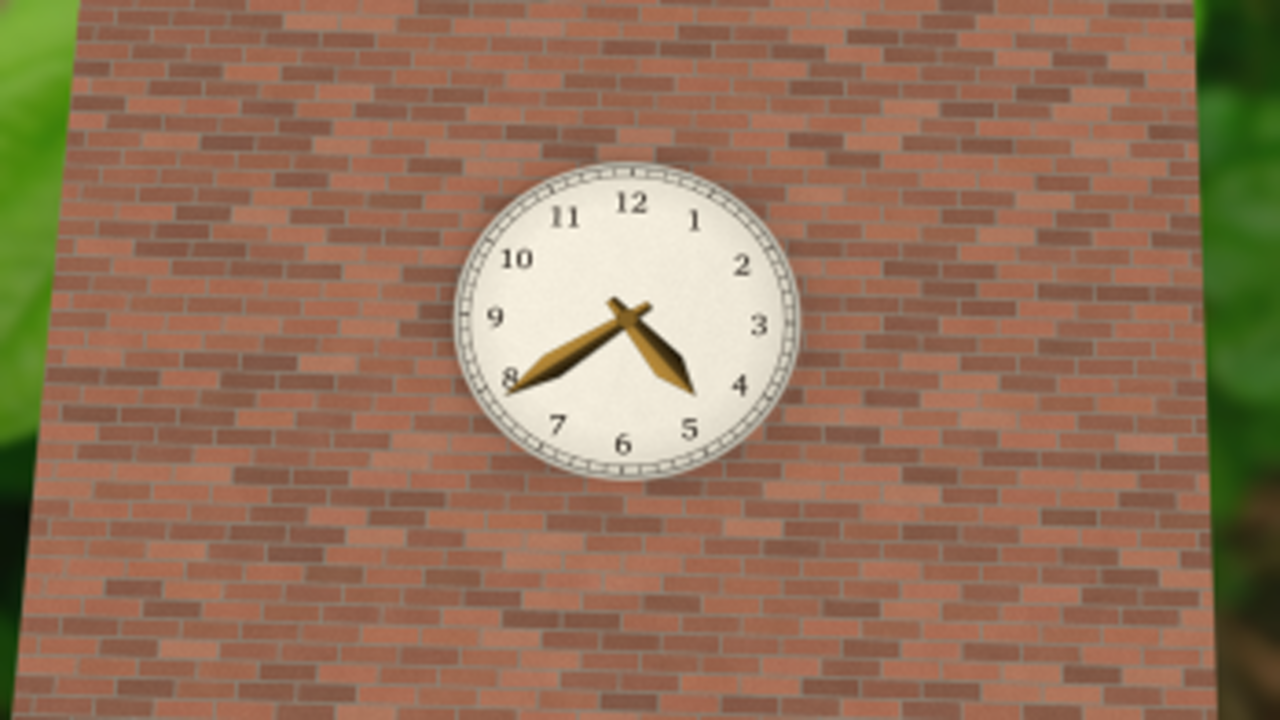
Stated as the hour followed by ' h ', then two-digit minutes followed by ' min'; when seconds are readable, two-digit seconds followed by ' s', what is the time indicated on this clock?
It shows 4 h 39 min
